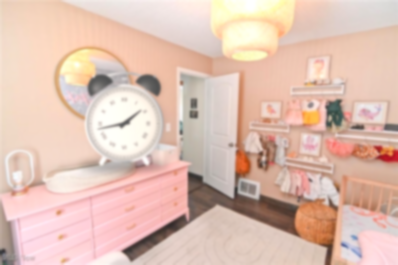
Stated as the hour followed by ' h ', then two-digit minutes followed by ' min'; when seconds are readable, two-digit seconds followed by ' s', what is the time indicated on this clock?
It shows 1 h 43 min
